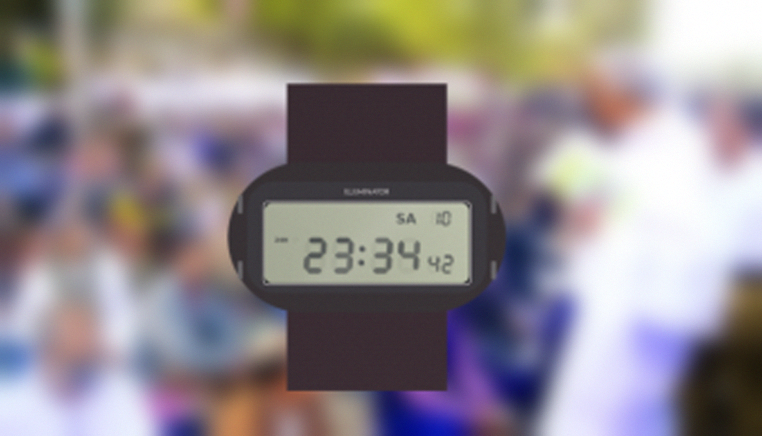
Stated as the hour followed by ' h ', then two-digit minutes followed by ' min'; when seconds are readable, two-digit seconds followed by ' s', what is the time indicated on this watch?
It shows 23 h 34 min 42 s
